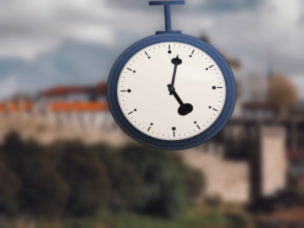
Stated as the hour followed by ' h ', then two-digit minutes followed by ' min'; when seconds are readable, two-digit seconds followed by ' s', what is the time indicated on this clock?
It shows 5 h 02 min
